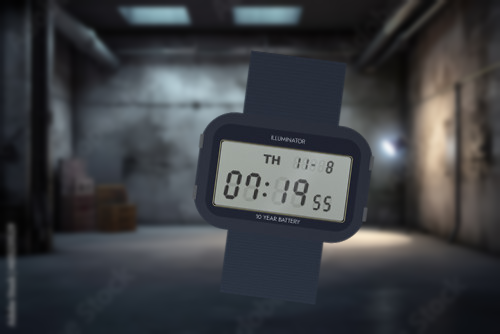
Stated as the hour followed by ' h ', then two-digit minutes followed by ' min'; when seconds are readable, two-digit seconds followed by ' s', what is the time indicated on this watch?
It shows 7 h 19 min 55 s
